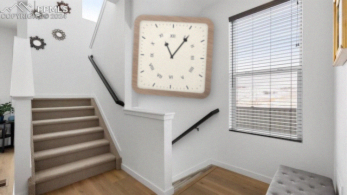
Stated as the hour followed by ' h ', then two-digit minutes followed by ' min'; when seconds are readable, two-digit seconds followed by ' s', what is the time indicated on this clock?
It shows 11 h 06 min
